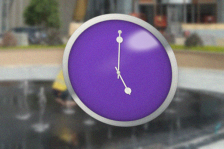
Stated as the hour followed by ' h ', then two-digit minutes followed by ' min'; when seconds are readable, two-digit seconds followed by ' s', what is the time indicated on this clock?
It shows 5 h 00 min
